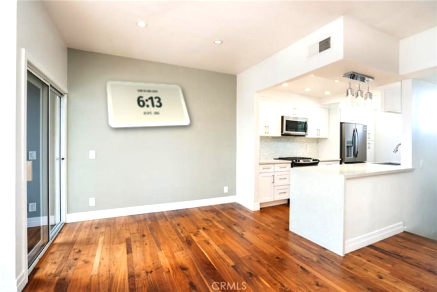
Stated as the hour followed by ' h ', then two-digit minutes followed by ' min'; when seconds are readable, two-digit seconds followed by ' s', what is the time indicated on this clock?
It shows 6 h 13 min
